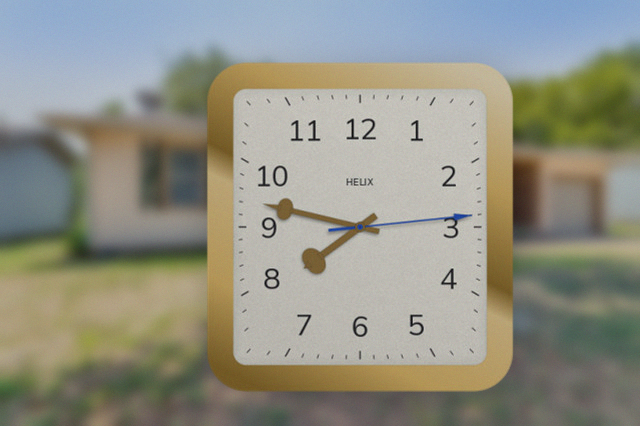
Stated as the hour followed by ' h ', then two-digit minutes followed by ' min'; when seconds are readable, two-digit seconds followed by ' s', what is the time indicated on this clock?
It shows 7 h 47 min 14 s
